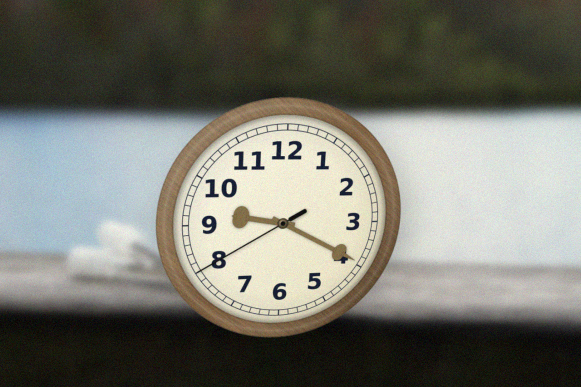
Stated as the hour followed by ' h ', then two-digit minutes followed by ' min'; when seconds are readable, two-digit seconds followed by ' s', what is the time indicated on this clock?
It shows 9 h 19 min 40 s
